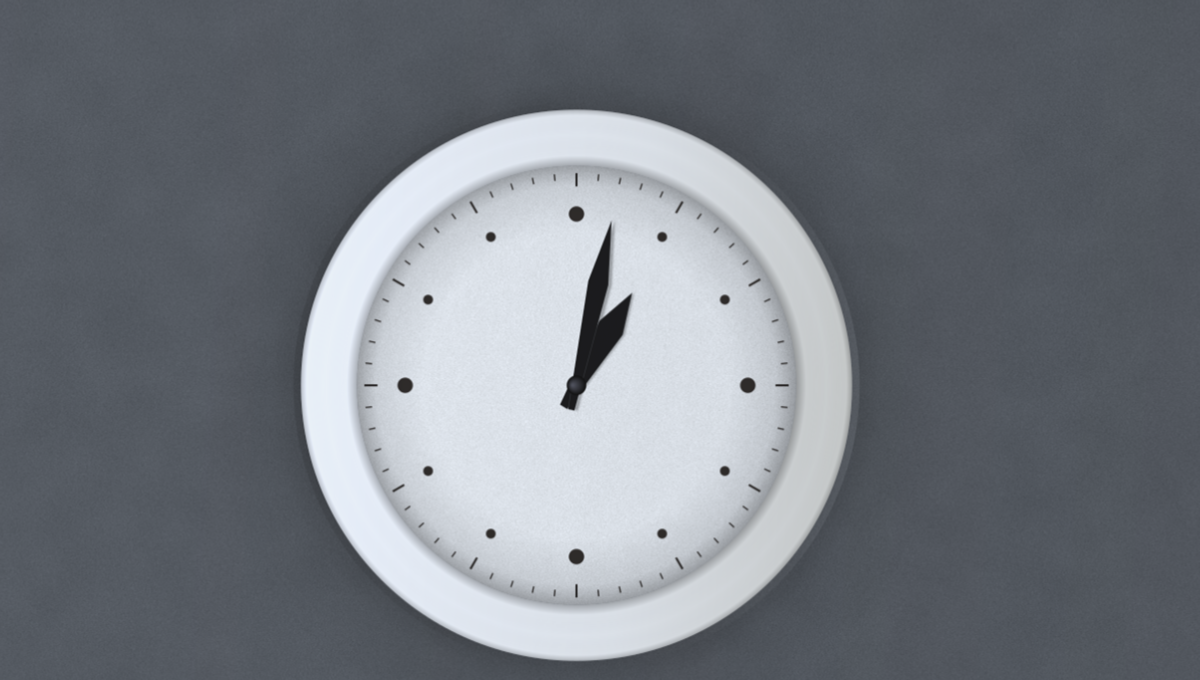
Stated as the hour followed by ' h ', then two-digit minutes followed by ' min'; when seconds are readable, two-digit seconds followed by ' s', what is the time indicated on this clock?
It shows 1 h 02 min
